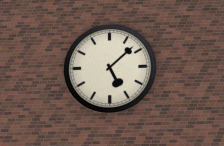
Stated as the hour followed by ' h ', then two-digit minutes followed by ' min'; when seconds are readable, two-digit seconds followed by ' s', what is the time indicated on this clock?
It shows 5 h 08 min
